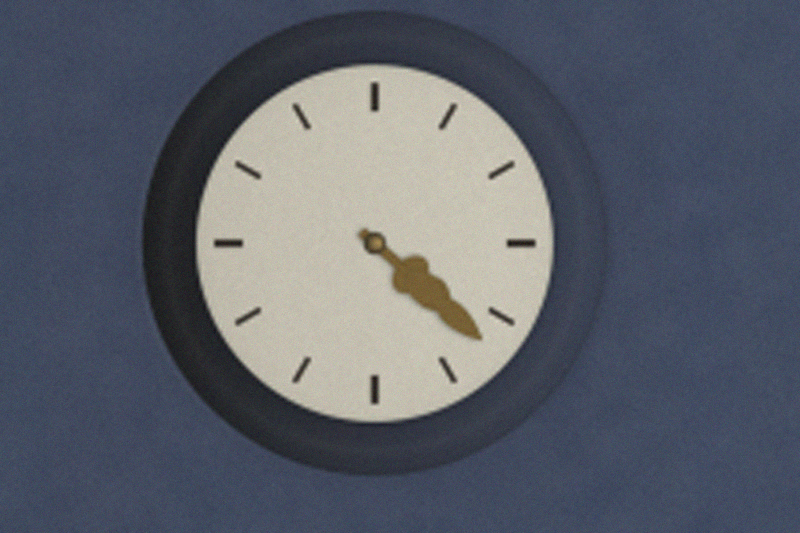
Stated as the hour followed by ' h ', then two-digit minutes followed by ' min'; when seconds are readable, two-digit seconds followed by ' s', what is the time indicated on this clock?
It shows 4 h 22 min
